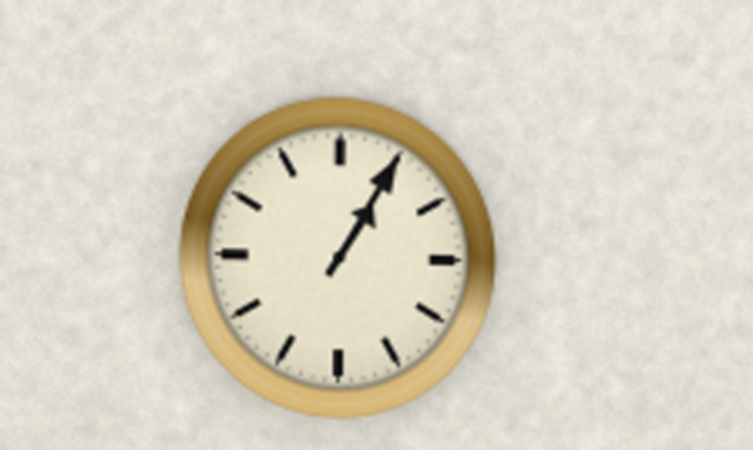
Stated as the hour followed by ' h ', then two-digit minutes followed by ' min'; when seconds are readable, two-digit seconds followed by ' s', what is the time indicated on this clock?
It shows 1 h 05 min
